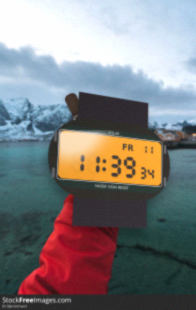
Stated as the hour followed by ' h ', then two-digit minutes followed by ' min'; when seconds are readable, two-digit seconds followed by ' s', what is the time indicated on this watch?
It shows 11 h 39 min 34 s
